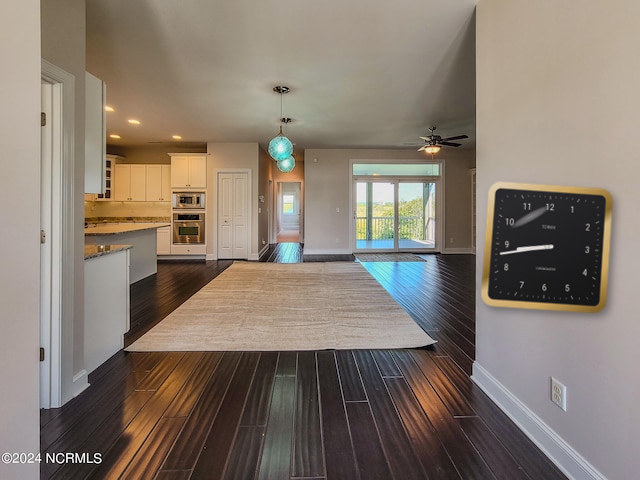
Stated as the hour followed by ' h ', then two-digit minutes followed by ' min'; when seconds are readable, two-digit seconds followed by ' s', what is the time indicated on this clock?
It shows 8 h 43 min
